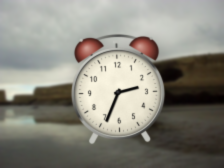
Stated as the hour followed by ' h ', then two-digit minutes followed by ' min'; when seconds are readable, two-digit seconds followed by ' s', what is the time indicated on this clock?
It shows 2 h 34 min
